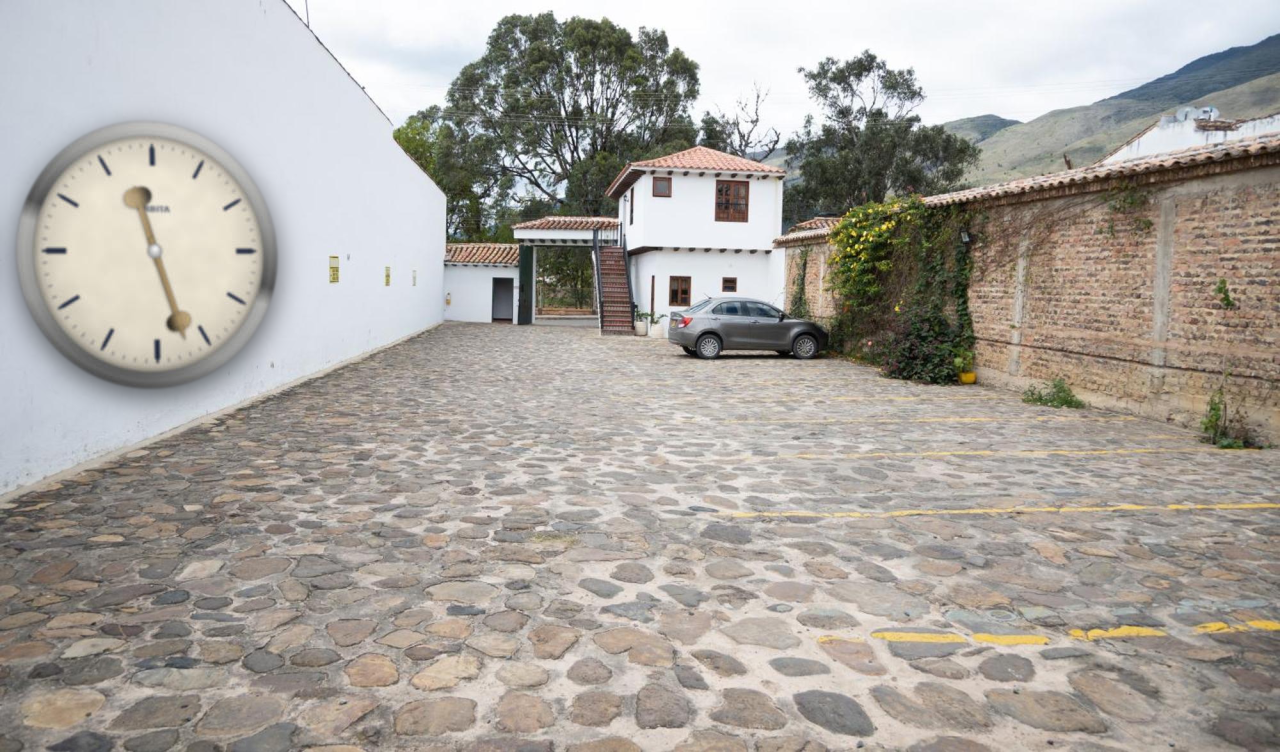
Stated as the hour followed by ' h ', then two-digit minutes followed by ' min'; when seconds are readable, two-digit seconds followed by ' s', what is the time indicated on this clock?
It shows 11 h 27 min
